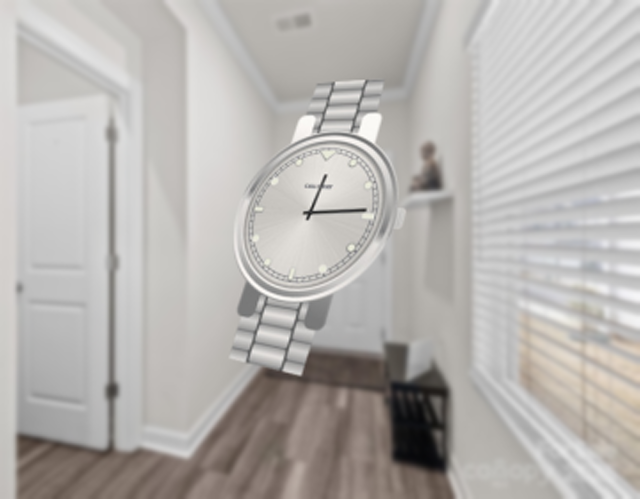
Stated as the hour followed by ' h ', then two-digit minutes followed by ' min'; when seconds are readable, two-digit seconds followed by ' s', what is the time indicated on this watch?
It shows 12 h 14 min
